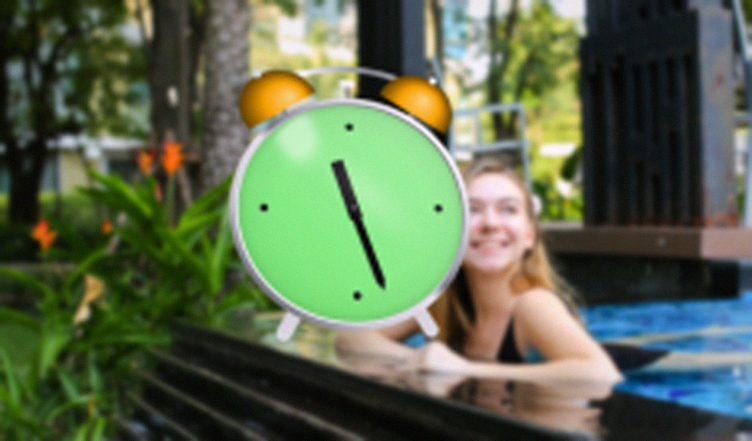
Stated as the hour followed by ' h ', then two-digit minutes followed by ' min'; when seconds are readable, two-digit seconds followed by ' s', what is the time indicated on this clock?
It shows 11 h 27 min
